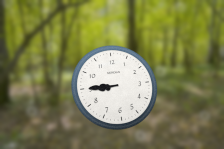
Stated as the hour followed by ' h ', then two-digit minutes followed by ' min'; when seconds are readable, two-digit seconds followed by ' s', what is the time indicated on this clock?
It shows 8 h 45 min
